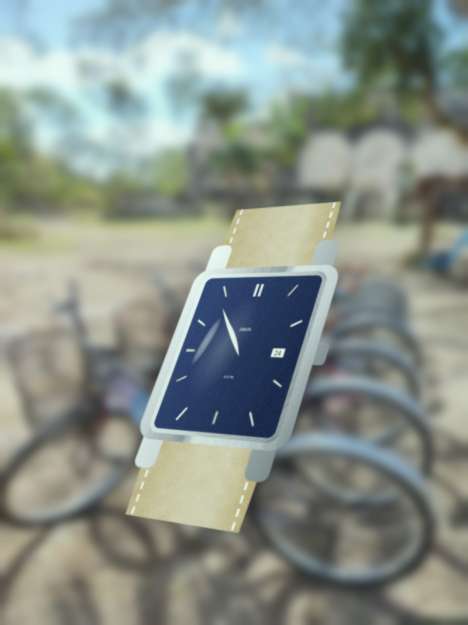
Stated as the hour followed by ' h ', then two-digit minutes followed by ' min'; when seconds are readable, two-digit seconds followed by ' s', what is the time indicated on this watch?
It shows 10 h 54 min
